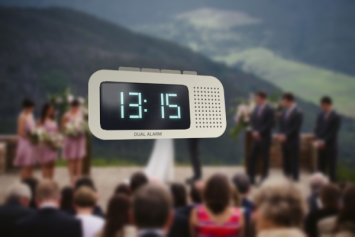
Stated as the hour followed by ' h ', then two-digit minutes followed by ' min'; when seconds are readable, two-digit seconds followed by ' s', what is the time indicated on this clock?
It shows 13 h 15 min
